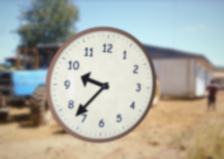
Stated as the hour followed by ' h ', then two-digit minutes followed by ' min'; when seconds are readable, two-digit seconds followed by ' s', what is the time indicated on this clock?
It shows 9 h 37 min
